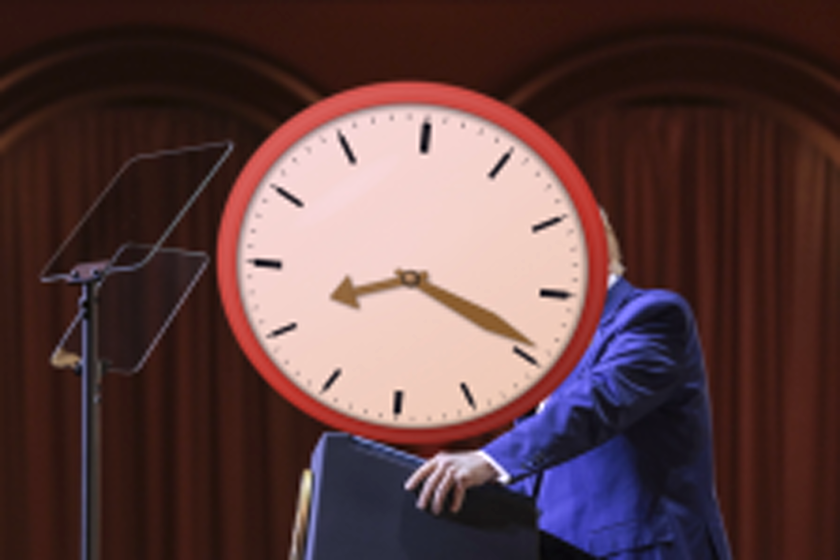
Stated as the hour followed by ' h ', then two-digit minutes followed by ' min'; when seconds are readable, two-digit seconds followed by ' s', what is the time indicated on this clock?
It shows 8 h 19 min
